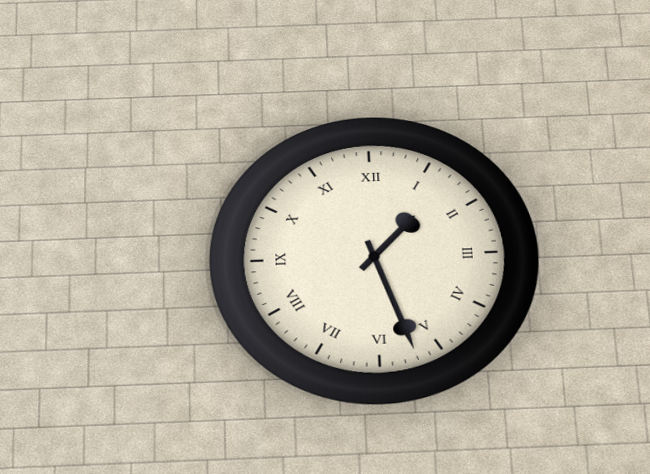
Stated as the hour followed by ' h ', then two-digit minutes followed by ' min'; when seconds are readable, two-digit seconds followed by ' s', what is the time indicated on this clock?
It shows 1 h 27 min
